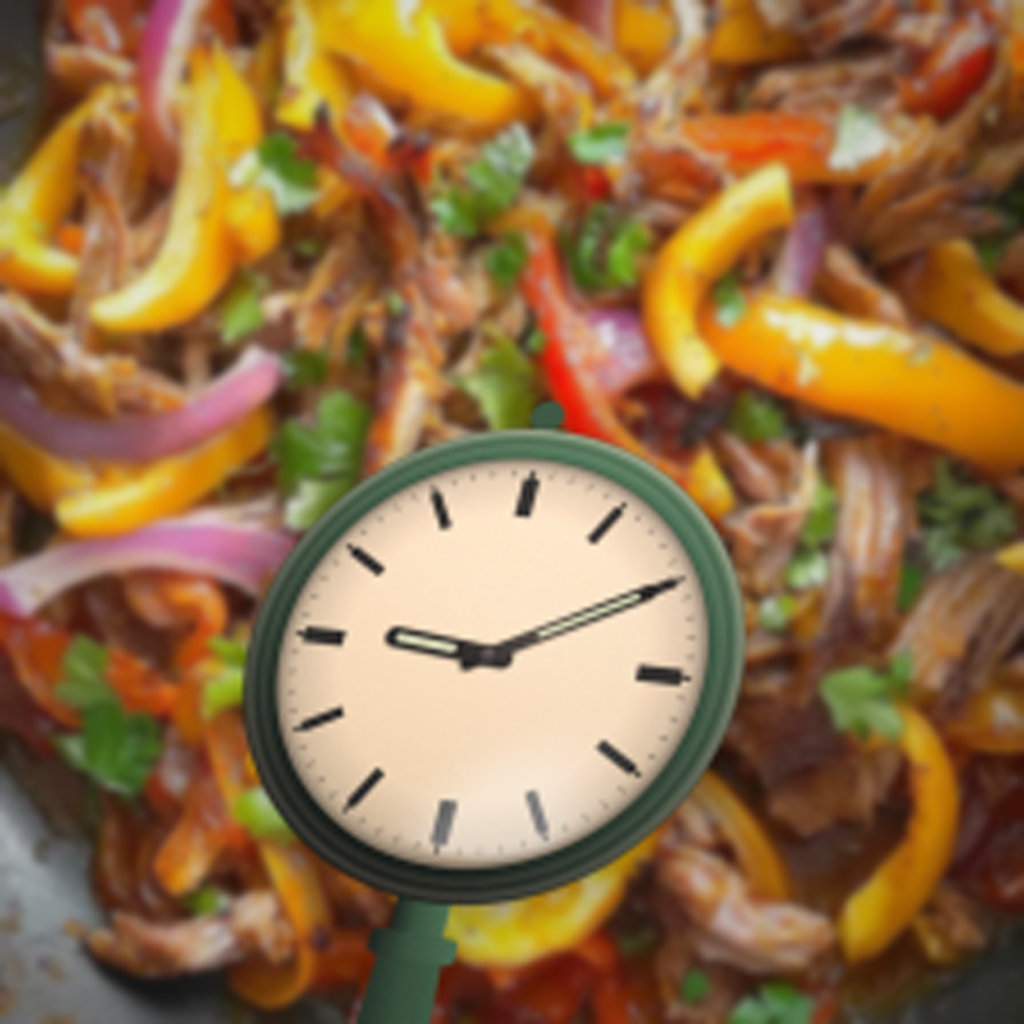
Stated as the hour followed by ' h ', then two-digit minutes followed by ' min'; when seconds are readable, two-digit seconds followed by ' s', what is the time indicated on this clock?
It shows 9 h 10 min
